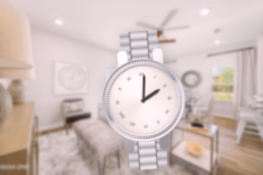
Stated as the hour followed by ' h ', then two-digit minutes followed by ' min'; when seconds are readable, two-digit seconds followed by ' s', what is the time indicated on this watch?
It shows 2 h 01 min
